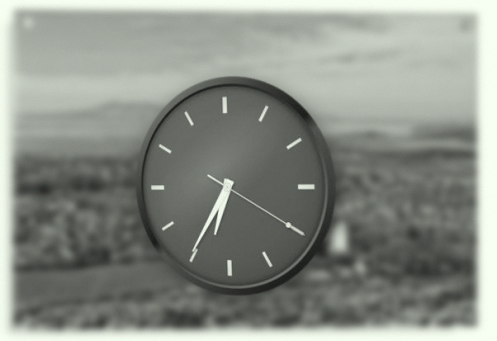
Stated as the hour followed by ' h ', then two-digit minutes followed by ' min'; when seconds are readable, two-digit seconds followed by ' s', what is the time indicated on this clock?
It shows 6 h 35 min 20 s
